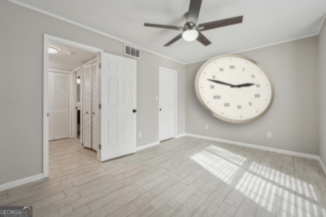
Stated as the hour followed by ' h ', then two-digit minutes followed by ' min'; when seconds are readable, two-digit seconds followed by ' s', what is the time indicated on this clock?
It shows 2 h 48 min
